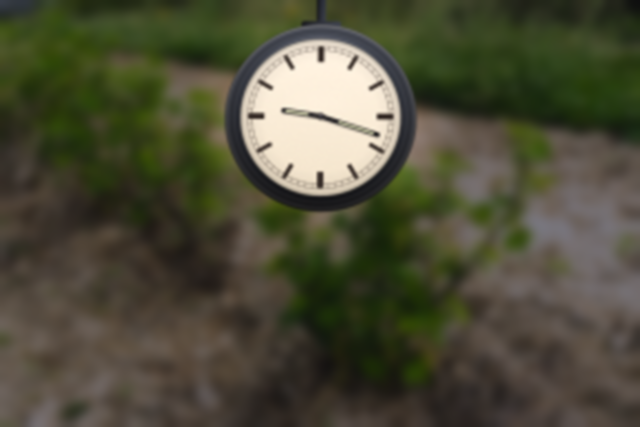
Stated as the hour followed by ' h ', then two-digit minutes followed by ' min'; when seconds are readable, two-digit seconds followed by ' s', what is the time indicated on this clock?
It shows 9 h 18 min
